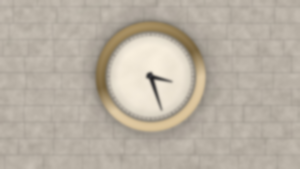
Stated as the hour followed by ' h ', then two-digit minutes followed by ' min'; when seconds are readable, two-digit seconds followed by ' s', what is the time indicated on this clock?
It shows 3 h 27 min
